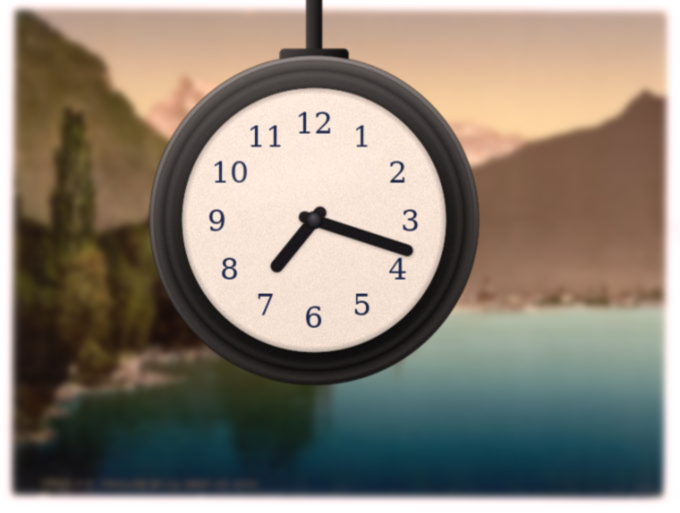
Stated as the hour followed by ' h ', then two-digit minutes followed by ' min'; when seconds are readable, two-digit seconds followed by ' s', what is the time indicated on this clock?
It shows 7 h 18 min
